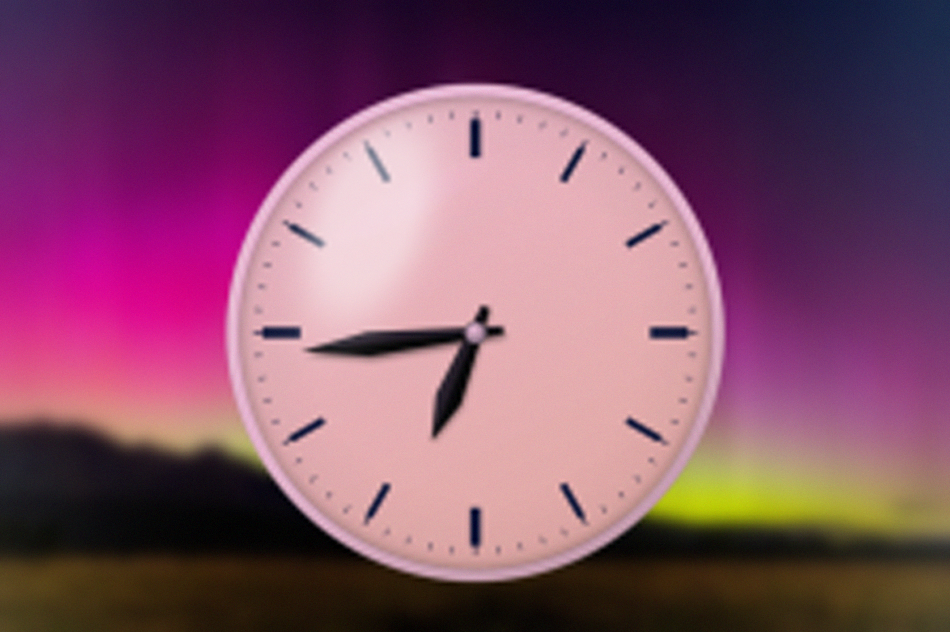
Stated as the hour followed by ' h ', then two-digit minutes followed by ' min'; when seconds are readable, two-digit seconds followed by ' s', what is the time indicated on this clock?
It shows 6 h 44 min
